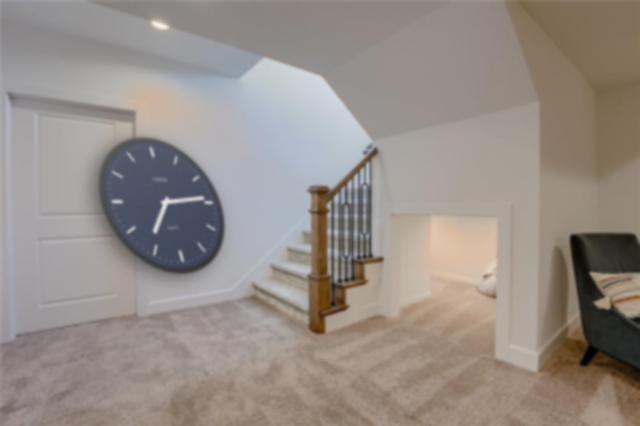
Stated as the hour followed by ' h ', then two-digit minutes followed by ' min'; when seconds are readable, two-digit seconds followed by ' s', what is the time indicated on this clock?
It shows 7 h 14 min
